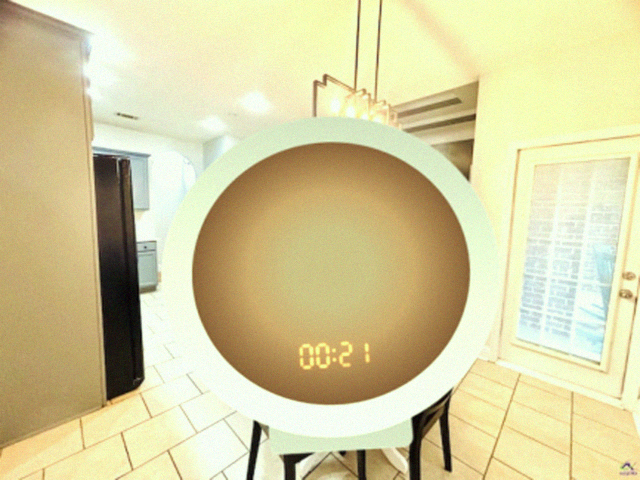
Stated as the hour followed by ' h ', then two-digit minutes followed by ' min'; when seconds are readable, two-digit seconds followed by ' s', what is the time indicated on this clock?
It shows 0 h 21 min
